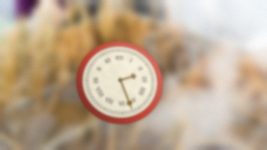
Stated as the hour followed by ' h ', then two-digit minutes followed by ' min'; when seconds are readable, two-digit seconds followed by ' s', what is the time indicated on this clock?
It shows 2 h 27 min
